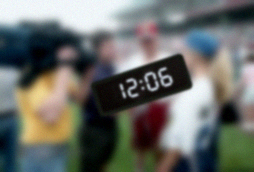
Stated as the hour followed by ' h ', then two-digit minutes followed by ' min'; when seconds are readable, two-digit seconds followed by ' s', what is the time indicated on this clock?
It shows 12 h 06 min
